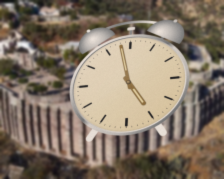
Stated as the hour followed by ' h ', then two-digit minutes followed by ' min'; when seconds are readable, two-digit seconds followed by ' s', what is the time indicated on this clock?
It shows 4 h 58 min
